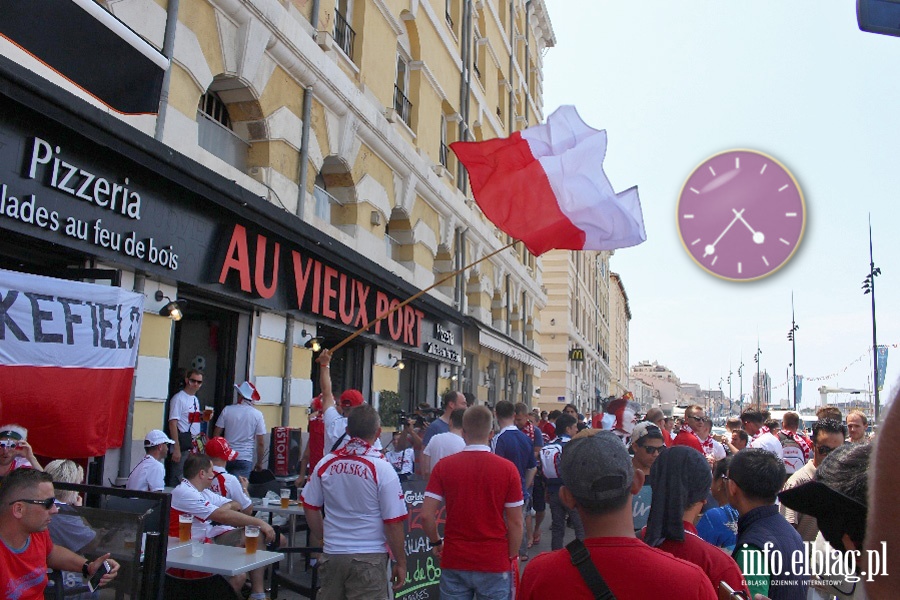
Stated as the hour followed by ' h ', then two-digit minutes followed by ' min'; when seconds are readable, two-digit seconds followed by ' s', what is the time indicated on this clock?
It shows 4 h 37 min
